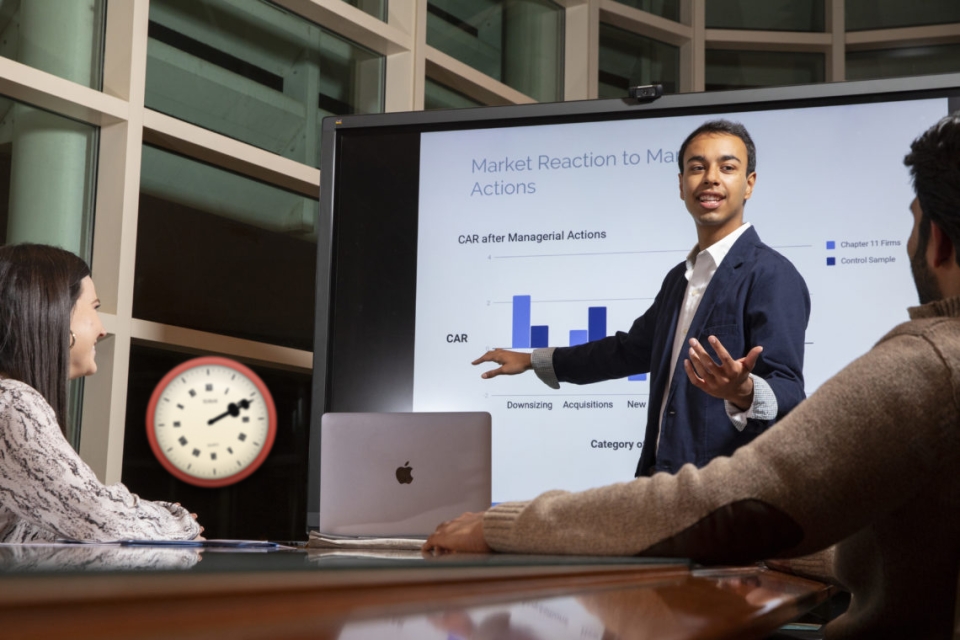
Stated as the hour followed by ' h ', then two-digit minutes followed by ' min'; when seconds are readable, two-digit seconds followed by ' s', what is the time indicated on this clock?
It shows 2 h 11 min
